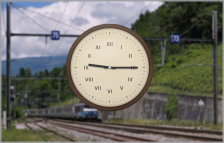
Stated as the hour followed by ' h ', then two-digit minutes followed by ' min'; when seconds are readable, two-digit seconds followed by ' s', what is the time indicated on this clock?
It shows 9 h 15 min
